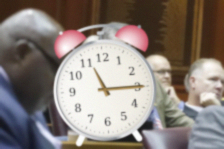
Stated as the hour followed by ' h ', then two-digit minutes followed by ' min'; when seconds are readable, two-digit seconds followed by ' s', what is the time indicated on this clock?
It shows 11 h 15 min
